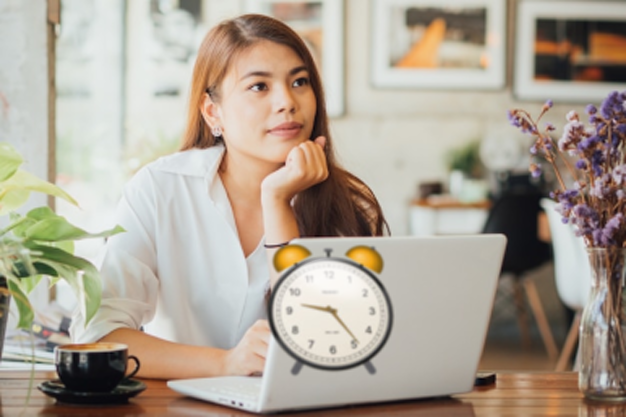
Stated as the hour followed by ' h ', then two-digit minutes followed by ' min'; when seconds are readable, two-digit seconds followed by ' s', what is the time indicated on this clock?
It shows 9 h 24 min
